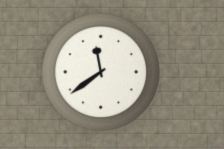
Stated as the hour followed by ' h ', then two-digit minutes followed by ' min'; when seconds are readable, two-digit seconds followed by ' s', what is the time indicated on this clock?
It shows 11 h 39 min
